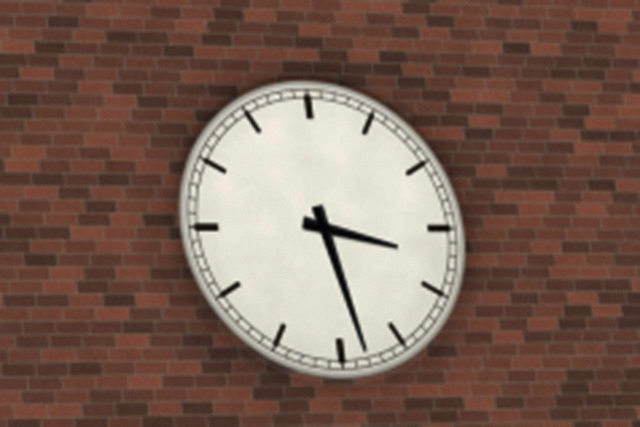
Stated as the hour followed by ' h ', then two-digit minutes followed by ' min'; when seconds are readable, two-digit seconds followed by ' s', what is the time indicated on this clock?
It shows 3 h 28 min
